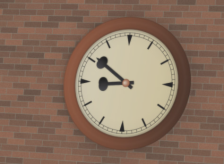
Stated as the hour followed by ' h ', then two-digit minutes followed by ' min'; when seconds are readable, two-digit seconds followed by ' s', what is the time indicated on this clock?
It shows 8 h 51 min
